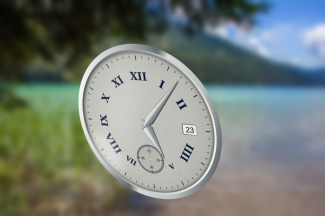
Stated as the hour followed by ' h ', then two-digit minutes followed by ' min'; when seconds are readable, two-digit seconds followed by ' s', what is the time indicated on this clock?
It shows 5 h 07 min
